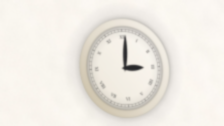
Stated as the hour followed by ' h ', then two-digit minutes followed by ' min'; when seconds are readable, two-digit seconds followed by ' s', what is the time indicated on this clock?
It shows 3 h 01 min
